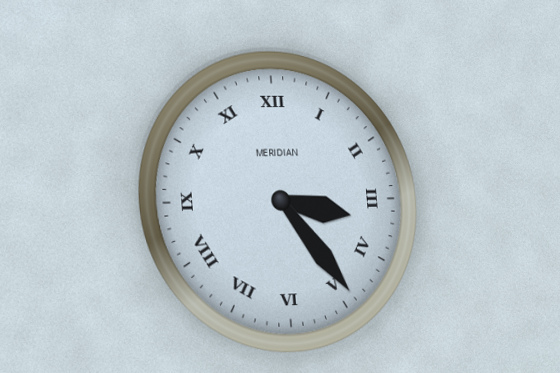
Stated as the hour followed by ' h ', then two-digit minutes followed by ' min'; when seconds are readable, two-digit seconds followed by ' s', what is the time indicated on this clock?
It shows 3 h 24 min
